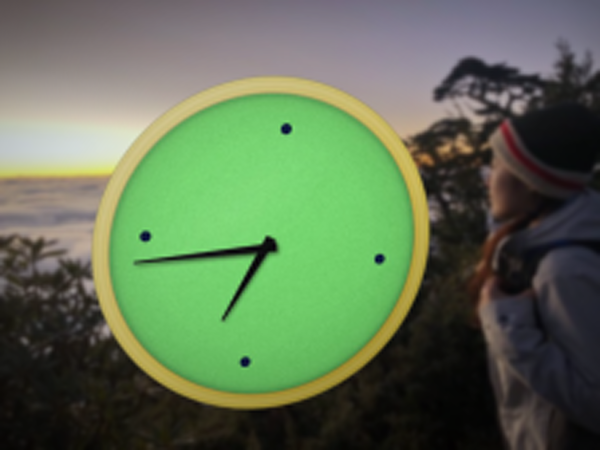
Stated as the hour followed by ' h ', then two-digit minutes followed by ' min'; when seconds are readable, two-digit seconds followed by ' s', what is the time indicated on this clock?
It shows 6 h 43 min
